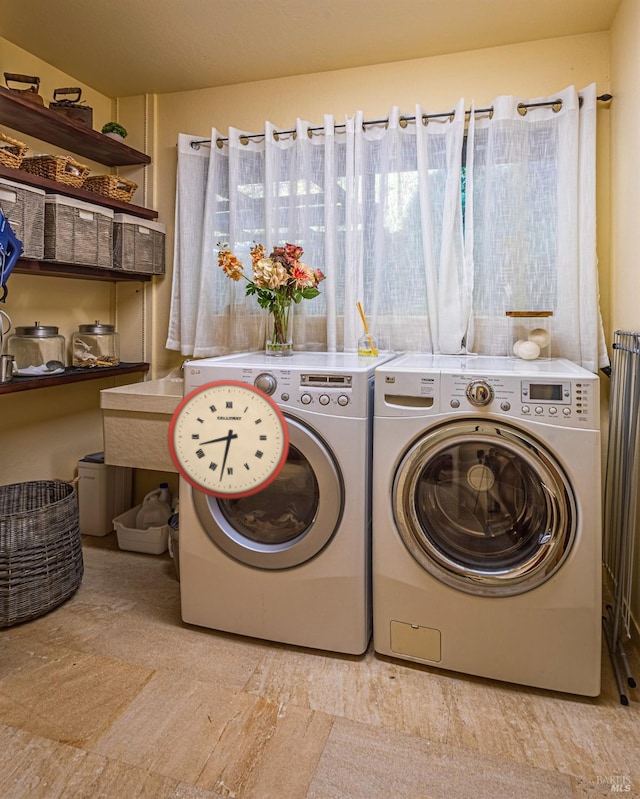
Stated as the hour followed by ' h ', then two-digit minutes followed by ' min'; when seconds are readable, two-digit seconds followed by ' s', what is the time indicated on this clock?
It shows 8 h 32 min
